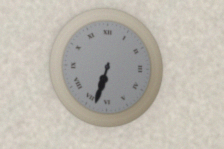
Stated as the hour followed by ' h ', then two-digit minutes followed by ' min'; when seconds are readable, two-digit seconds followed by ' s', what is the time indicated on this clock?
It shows 6 h 33 min
